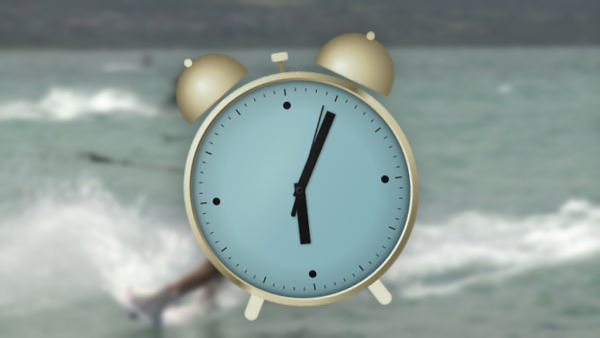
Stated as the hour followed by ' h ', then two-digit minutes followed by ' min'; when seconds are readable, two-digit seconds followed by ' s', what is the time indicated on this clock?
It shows 6 h 05 min 04 s
